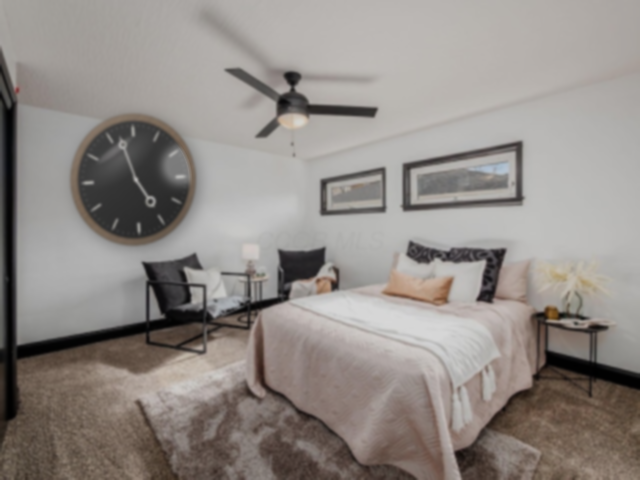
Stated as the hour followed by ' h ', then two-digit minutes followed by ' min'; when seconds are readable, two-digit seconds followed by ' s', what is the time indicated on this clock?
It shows 4 h 57 min
